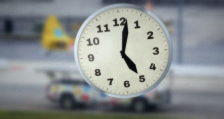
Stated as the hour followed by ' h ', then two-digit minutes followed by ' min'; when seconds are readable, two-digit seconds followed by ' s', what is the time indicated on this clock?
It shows 5 h 02 min
